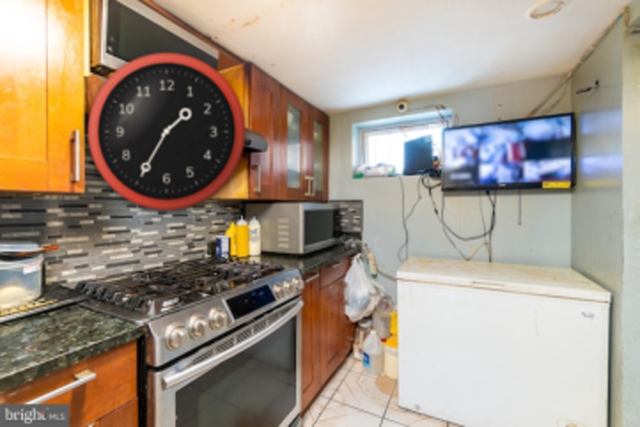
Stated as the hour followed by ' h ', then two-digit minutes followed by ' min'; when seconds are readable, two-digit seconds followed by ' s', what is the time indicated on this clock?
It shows 1 h 35 min
